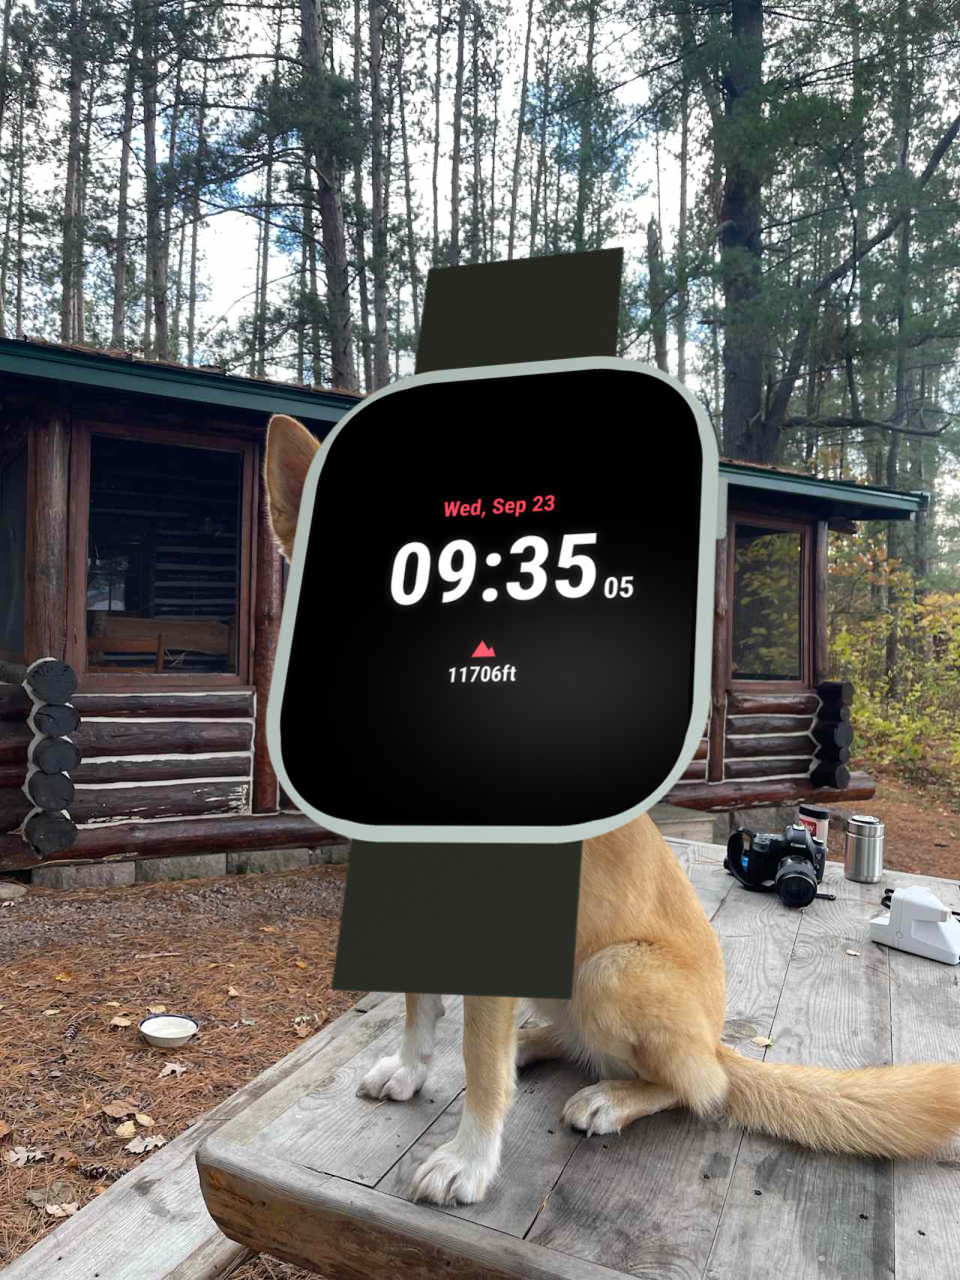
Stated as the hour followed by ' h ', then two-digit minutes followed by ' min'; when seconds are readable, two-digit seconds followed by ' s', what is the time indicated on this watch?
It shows 9 h 35 min 05 s
